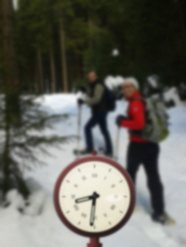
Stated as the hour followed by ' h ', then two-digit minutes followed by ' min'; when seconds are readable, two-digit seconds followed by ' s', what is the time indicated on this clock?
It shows 8 h 31 min
